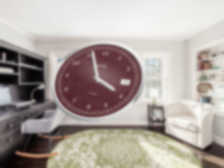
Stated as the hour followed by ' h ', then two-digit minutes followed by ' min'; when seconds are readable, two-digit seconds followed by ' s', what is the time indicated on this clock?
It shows 3 h 56 min
